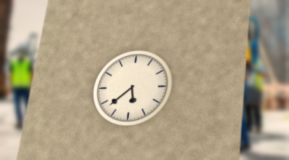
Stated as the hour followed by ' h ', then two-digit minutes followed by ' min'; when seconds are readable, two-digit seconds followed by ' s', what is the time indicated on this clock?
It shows 5 h 38 min
